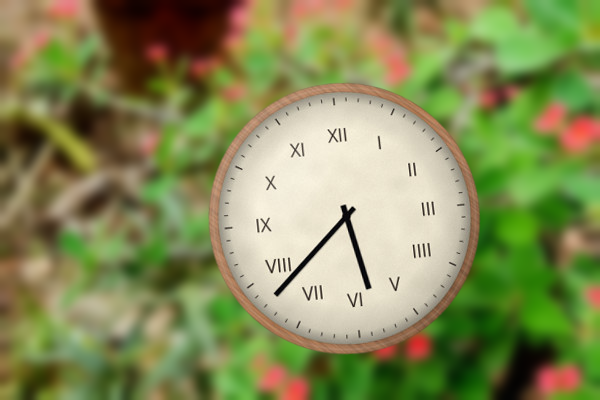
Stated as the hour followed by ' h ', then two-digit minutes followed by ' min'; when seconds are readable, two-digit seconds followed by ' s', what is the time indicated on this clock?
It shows 5 h 38 min
